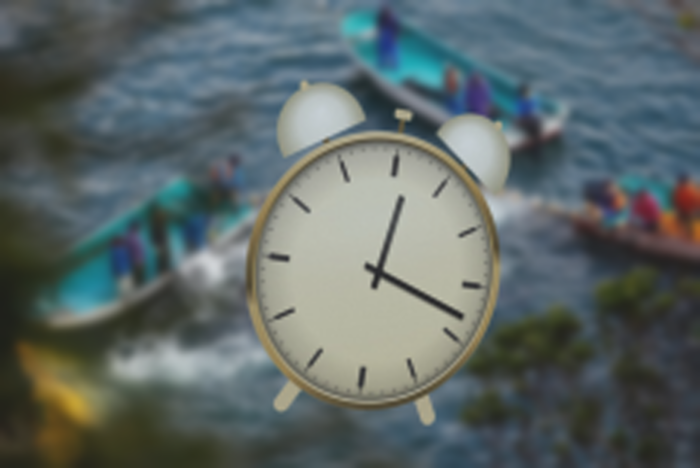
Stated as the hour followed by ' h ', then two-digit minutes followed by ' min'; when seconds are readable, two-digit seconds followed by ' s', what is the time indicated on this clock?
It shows 12 h 18 min
